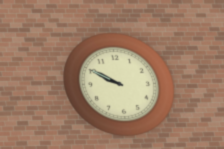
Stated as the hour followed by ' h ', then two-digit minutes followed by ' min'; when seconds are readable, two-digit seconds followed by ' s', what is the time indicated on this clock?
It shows 9 h 50 min
